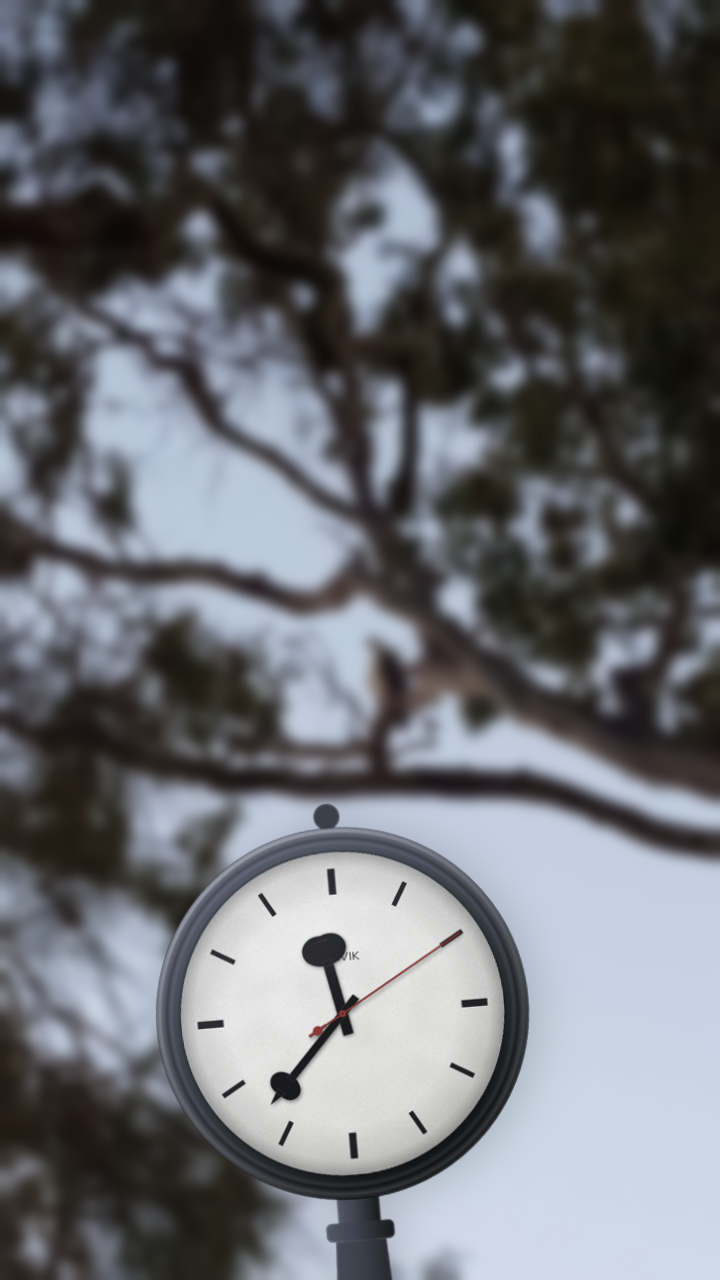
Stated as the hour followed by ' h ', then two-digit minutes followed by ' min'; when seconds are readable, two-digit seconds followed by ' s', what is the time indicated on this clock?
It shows 11 h 37 min 10 s
